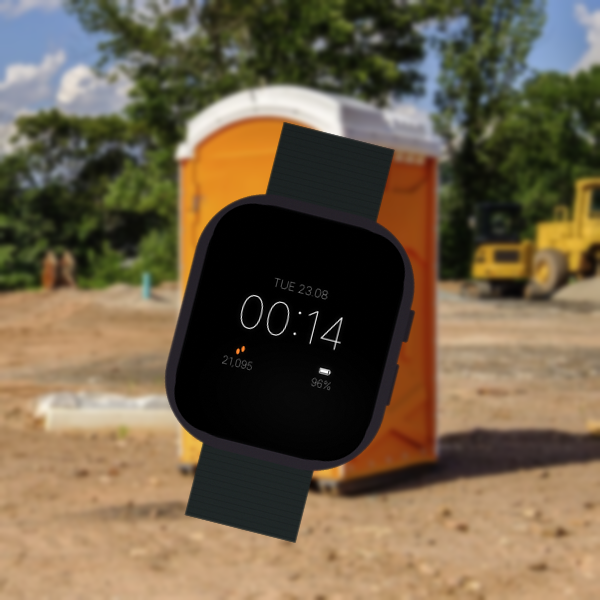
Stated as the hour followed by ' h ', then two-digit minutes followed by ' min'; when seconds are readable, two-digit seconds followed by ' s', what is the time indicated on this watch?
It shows 0 h 14 min
